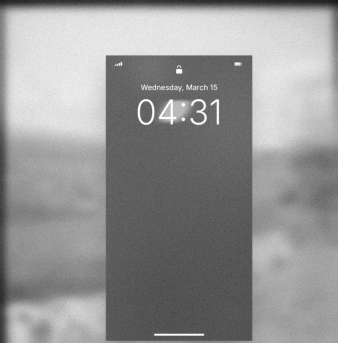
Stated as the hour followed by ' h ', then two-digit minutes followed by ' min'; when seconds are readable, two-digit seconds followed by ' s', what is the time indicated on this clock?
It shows 4 h 31 min
